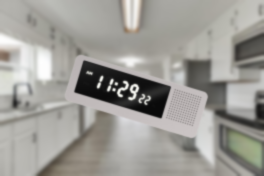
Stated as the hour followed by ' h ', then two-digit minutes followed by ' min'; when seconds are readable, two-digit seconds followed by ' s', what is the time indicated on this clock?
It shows 11 h 29 min 22 s
